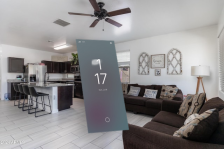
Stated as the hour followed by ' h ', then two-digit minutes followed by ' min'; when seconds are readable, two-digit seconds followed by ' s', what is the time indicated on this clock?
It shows 1 h 17 min
